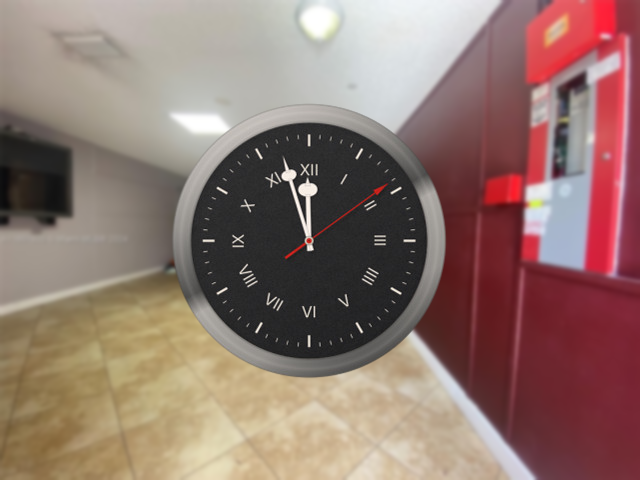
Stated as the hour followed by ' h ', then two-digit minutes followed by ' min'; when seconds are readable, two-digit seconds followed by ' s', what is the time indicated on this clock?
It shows 11 h 57 min 09 s
